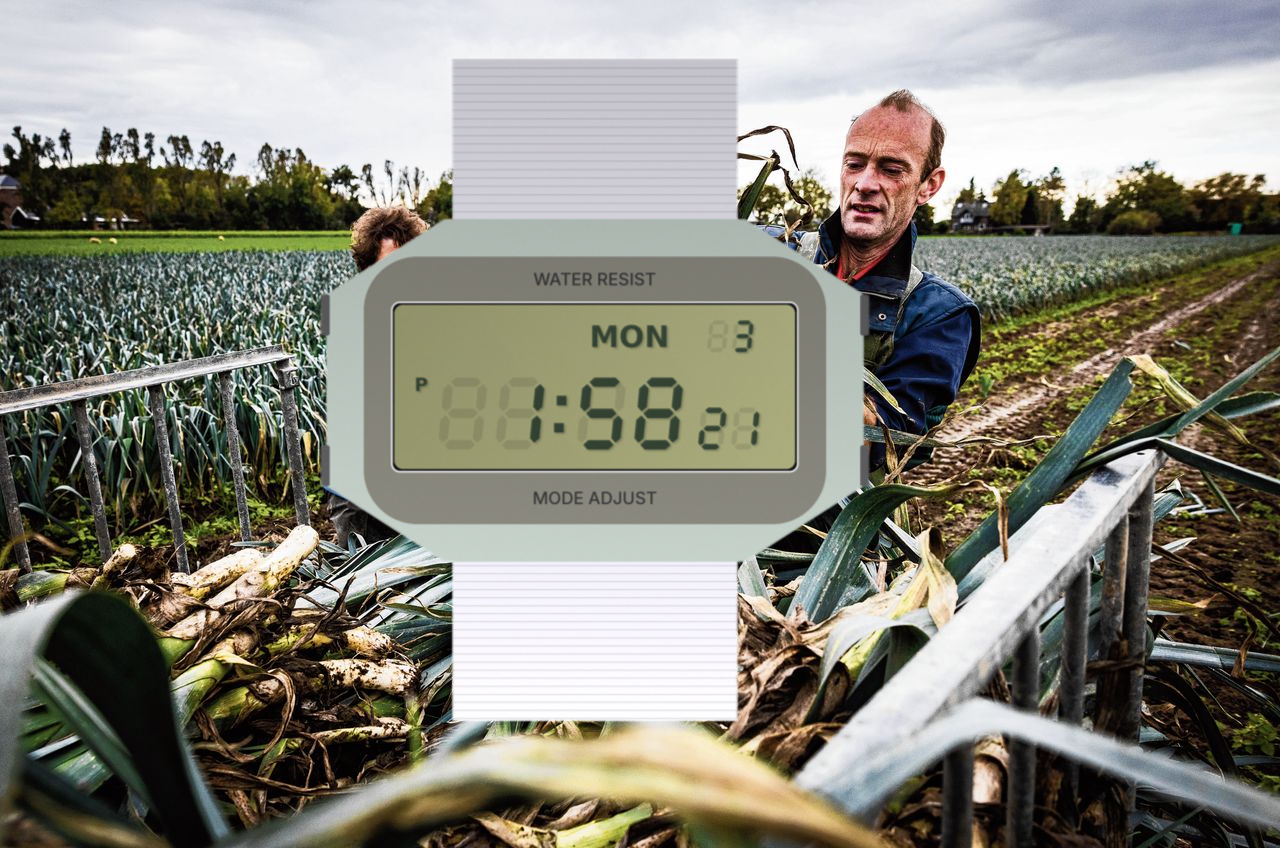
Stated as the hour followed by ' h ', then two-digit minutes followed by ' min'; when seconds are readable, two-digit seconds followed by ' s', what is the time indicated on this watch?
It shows 1 h 58 min 21 s
